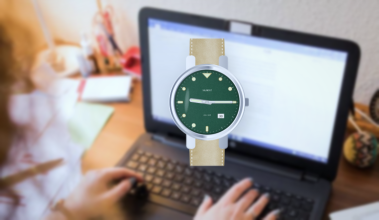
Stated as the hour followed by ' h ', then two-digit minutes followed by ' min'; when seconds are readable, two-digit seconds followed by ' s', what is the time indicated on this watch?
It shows 9 h 15 min
